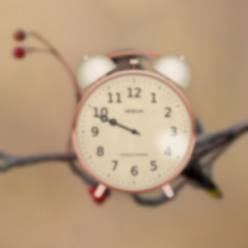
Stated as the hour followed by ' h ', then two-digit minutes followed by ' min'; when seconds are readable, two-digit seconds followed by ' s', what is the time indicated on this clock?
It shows 9 h 49 min
